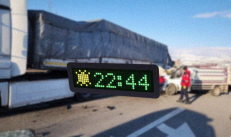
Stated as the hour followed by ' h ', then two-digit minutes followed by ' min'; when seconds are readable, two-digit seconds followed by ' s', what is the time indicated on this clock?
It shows 22 h 44 min
